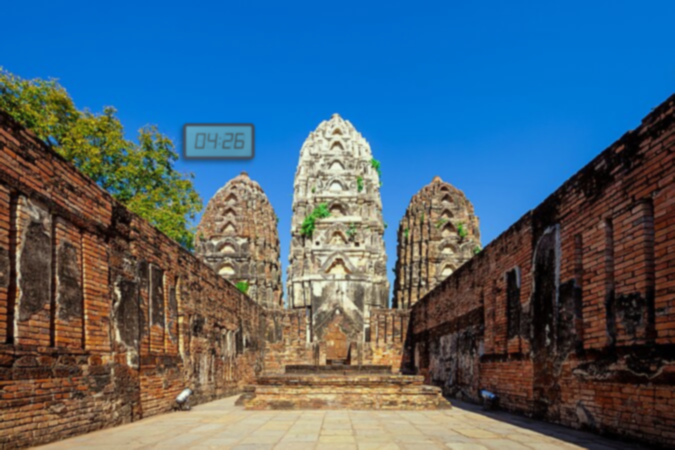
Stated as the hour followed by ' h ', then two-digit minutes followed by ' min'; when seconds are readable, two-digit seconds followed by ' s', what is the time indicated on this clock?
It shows 4 h 26 min
